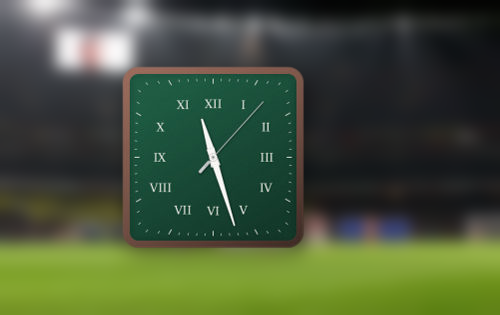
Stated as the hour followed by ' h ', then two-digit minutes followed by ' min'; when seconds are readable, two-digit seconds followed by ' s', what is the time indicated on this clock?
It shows 11 h 27 min 07 s
